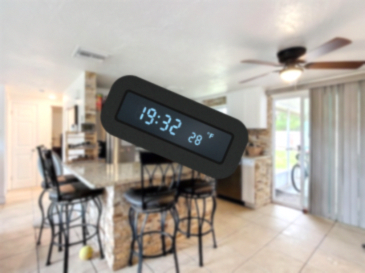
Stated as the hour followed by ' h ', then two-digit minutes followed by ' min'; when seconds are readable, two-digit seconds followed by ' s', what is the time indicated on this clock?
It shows 19 h 32 min
